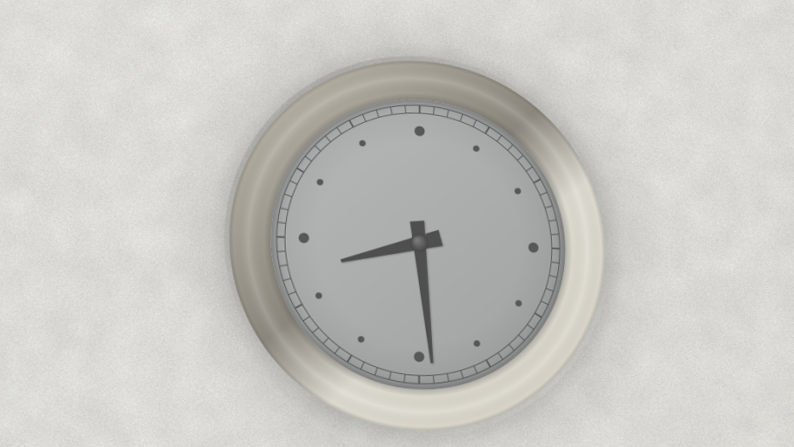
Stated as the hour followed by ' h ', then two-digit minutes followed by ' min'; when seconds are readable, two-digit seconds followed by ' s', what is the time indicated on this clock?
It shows 8 h 29 min
